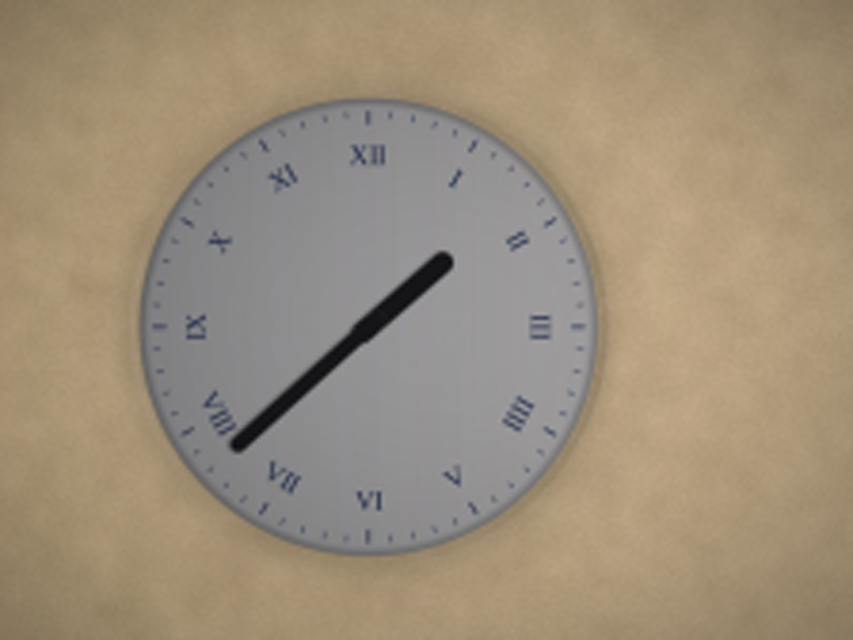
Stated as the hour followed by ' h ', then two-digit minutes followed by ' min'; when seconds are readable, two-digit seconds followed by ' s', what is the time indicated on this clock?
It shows 1 h 38 min
